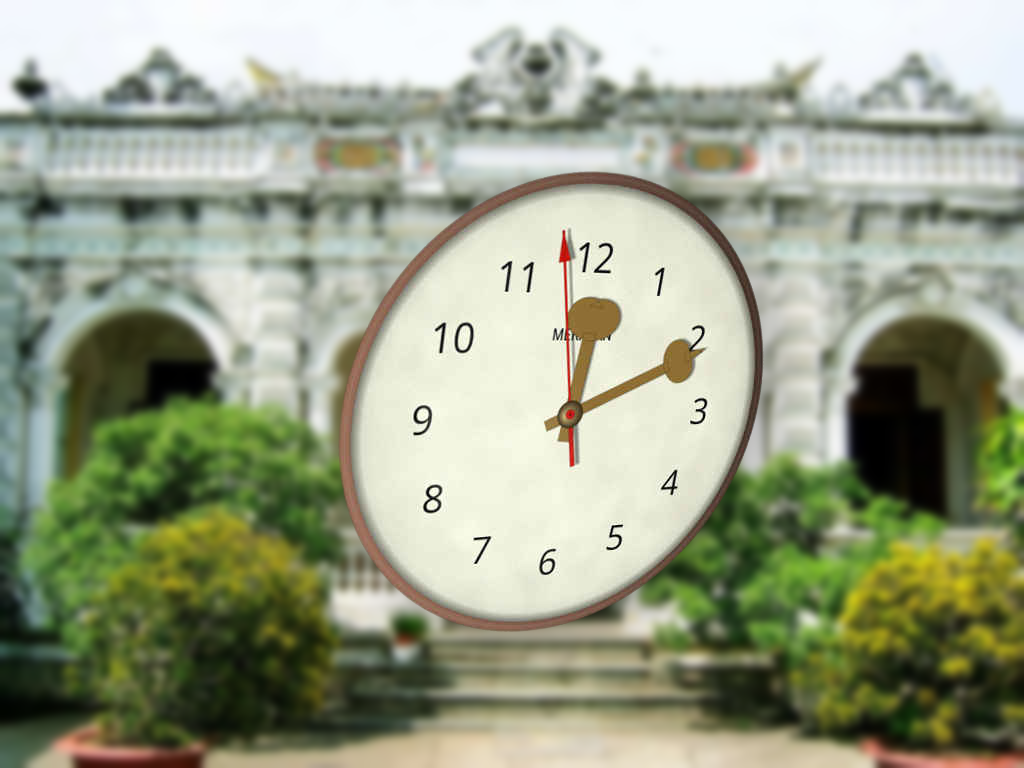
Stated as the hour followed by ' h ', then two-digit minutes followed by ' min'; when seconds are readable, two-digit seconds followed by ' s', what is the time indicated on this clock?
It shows 12 h 10 min 58 s
